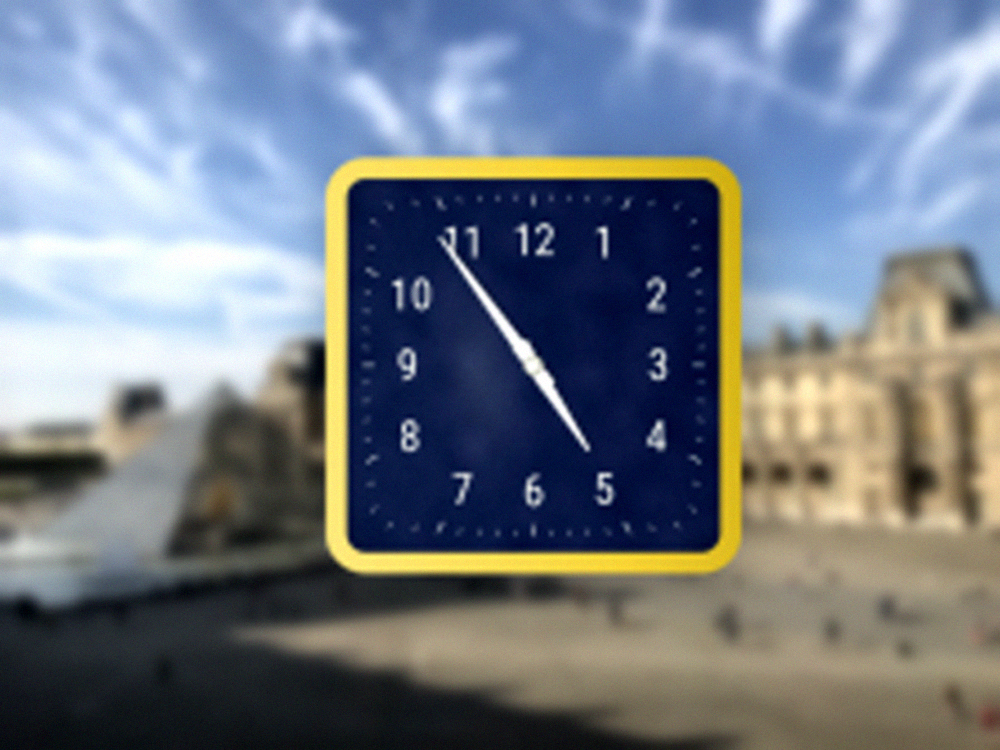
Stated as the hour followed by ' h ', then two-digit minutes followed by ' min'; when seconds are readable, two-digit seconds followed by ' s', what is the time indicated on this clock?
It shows 4 h 54 min
